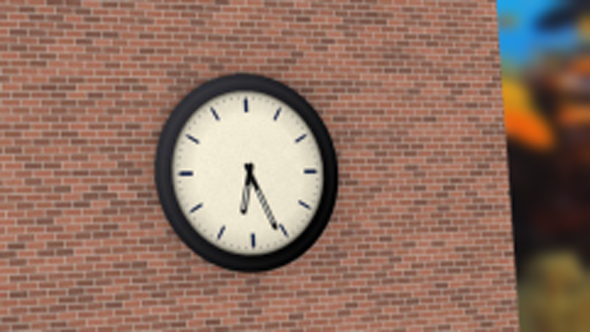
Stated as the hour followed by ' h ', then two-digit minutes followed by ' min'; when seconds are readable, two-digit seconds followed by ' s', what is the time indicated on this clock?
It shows 6 h 26 min
